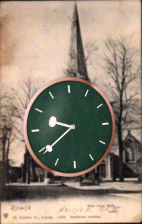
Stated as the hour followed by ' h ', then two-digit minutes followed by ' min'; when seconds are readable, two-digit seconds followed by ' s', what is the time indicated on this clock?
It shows 9 h 39 min
